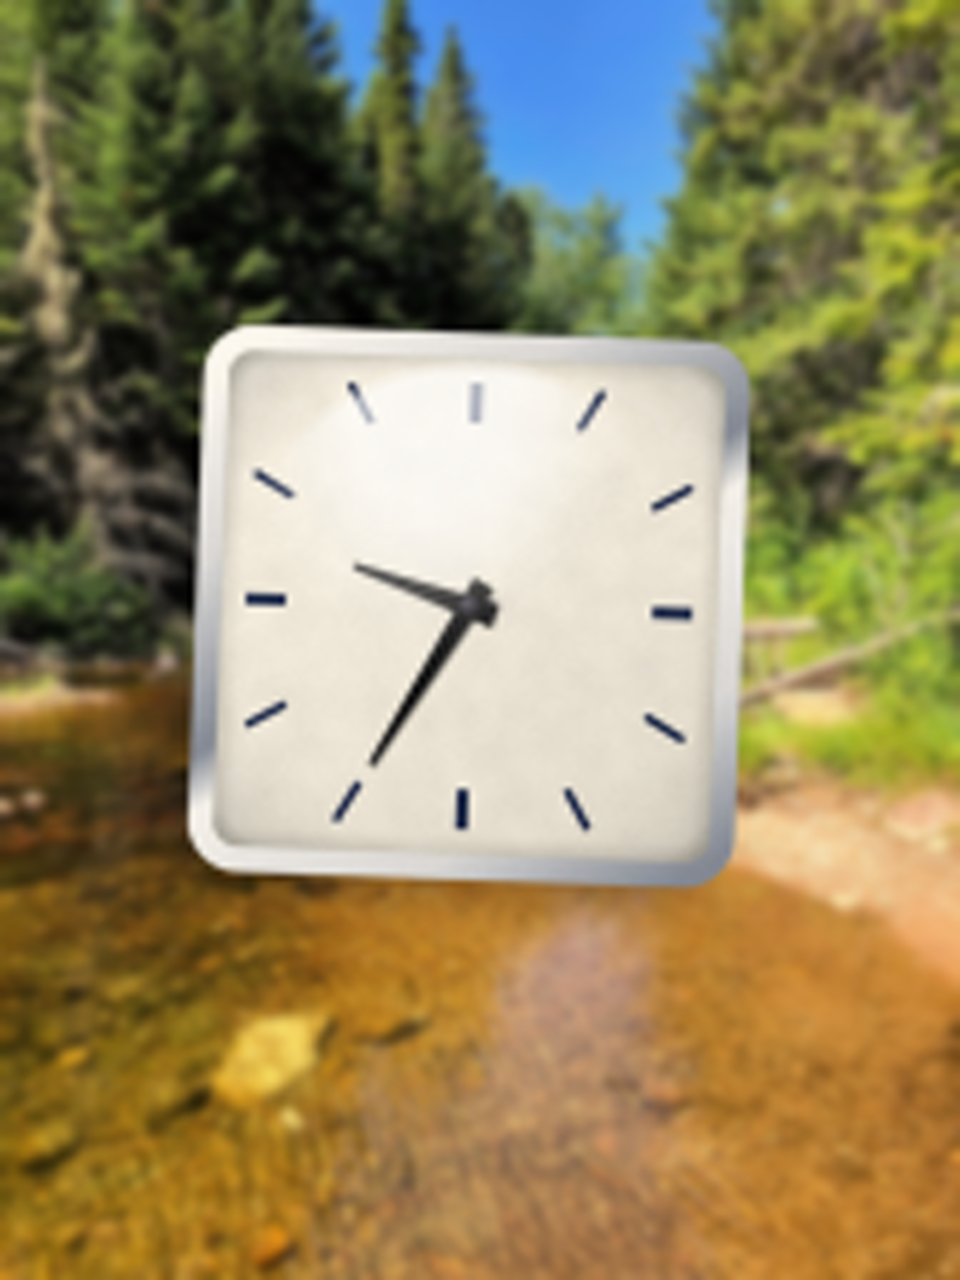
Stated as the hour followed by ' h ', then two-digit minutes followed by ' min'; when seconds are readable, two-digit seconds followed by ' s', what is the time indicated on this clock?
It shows 9 h 35 min
